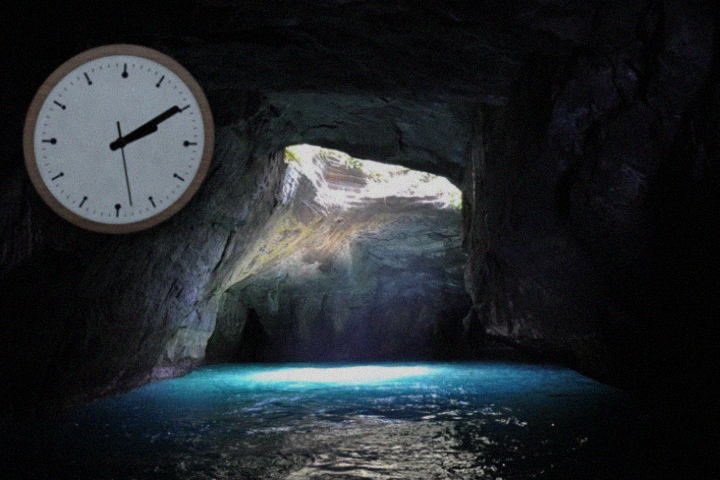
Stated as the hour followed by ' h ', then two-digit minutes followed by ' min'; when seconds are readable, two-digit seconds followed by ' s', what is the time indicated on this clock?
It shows 2 h 09 min 28 s
